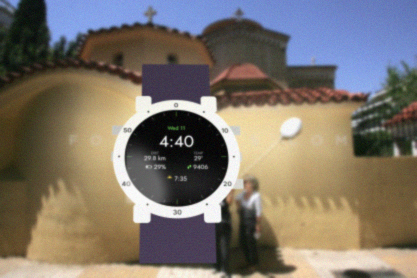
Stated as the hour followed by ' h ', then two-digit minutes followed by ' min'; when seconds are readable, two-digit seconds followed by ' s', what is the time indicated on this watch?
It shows 4 h 40 min
